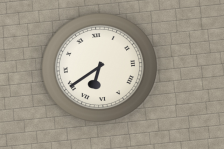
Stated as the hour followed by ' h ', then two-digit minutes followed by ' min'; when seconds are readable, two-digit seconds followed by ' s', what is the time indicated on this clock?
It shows 6 h 40 min
